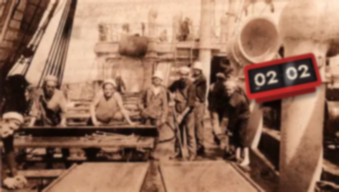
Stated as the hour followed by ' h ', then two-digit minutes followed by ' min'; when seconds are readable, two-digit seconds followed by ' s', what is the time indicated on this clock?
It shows 2 h 02 min
